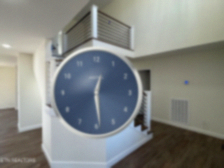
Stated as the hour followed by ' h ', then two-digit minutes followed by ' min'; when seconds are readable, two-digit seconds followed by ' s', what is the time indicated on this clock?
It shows 12 h 29 min
